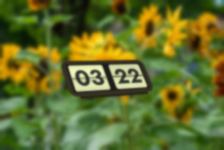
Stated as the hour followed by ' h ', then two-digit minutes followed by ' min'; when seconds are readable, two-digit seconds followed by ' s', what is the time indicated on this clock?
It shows 3 h 22 min
